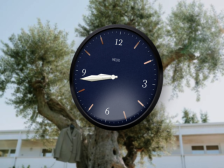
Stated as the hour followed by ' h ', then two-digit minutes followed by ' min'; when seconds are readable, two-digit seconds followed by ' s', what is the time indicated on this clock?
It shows 8 h 43 min
